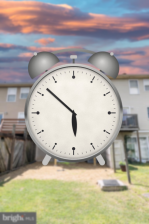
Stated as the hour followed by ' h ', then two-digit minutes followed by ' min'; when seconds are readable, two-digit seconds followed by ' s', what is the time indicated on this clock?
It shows 5 h 52 min
